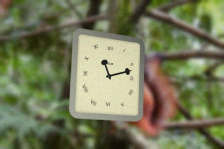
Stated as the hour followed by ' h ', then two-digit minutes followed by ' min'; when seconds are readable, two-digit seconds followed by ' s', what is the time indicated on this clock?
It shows 11 h 12 min
